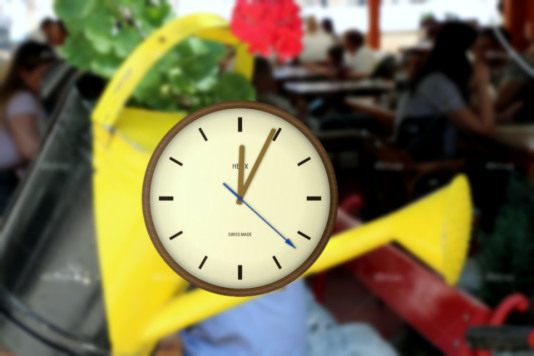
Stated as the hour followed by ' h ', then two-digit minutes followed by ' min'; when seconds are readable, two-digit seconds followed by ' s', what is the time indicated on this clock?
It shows 12 h 04 min 22 s
